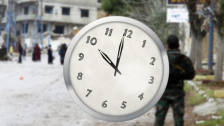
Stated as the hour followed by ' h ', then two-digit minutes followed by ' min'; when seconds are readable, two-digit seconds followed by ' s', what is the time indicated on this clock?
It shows 9 h 59 min
